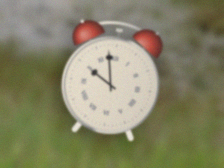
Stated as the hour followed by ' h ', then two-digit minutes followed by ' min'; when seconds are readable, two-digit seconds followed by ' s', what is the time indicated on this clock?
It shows 9 h 58 min
